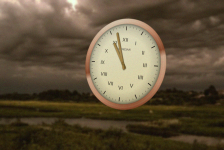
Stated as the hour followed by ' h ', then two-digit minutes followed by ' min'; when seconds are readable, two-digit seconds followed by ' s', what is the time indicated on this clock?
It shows 10 h 57 min
